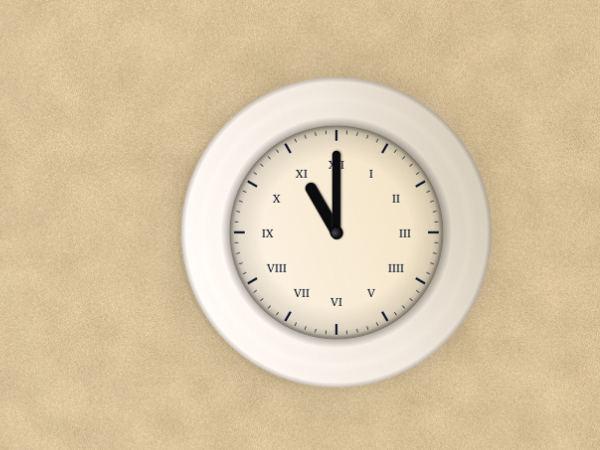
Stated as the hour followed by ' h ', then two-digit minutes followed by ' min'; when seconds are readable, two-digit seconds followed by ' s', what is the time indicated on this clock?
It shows 11 h 00 min
